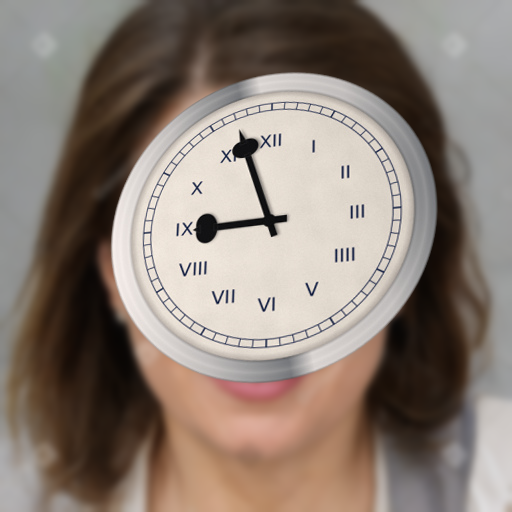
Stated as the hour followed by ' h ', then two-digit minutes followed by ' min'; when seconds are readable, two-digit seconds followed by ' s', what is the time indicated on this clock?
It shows 8 h 57 min
